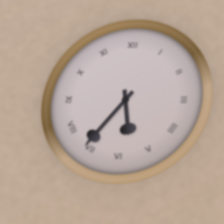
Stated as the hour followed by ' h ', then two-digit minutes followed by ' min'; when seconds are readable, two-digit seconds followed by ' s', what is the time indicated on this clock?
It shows 5 h 36 min
